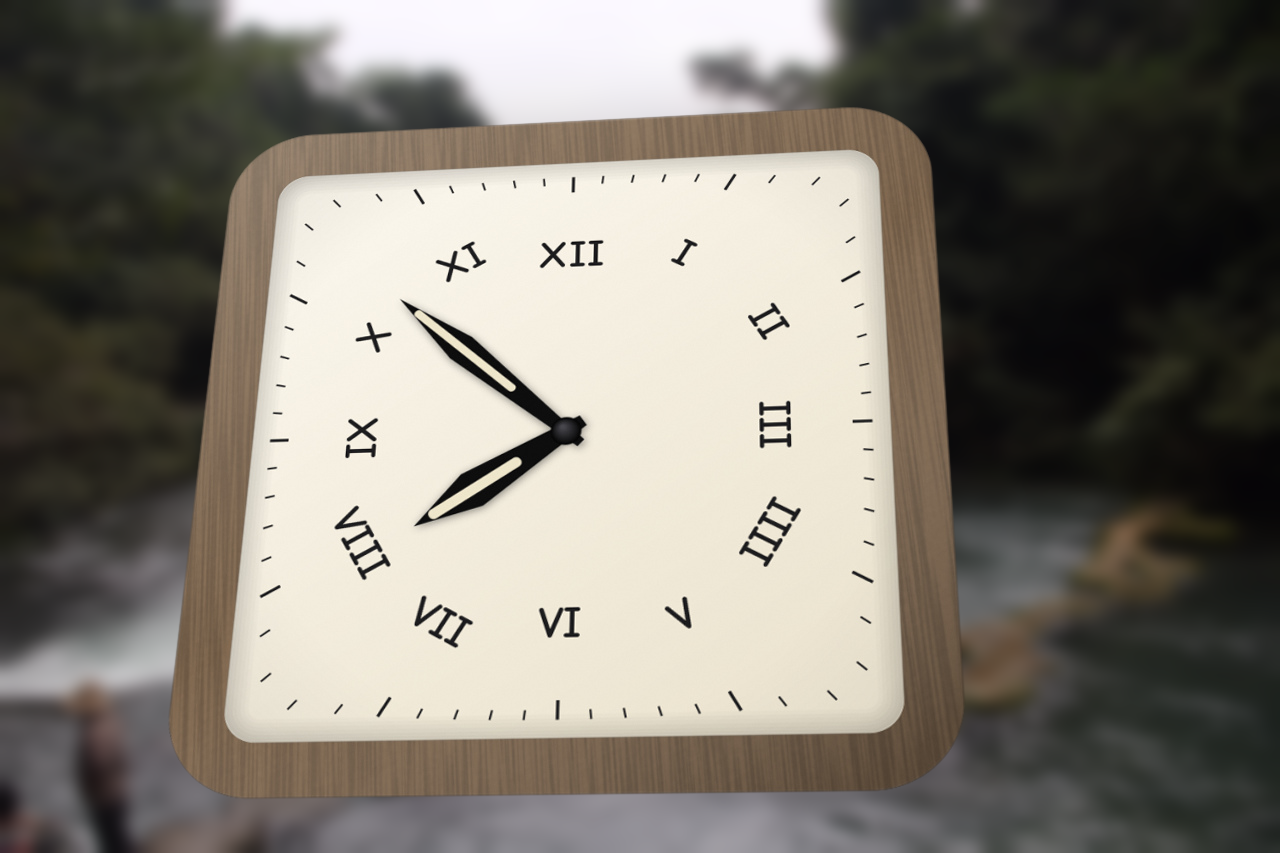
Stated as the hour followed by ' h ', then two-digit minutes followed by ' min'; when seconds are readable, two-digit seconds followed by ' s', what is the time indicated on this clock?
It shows 7 h 52 min
